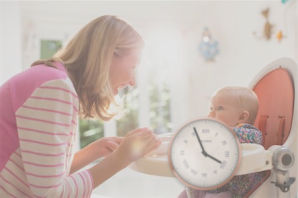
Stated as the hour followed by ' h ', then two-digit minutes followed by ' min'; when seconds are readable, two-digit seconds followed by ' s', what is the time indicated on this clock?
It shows 3 h 56 min
